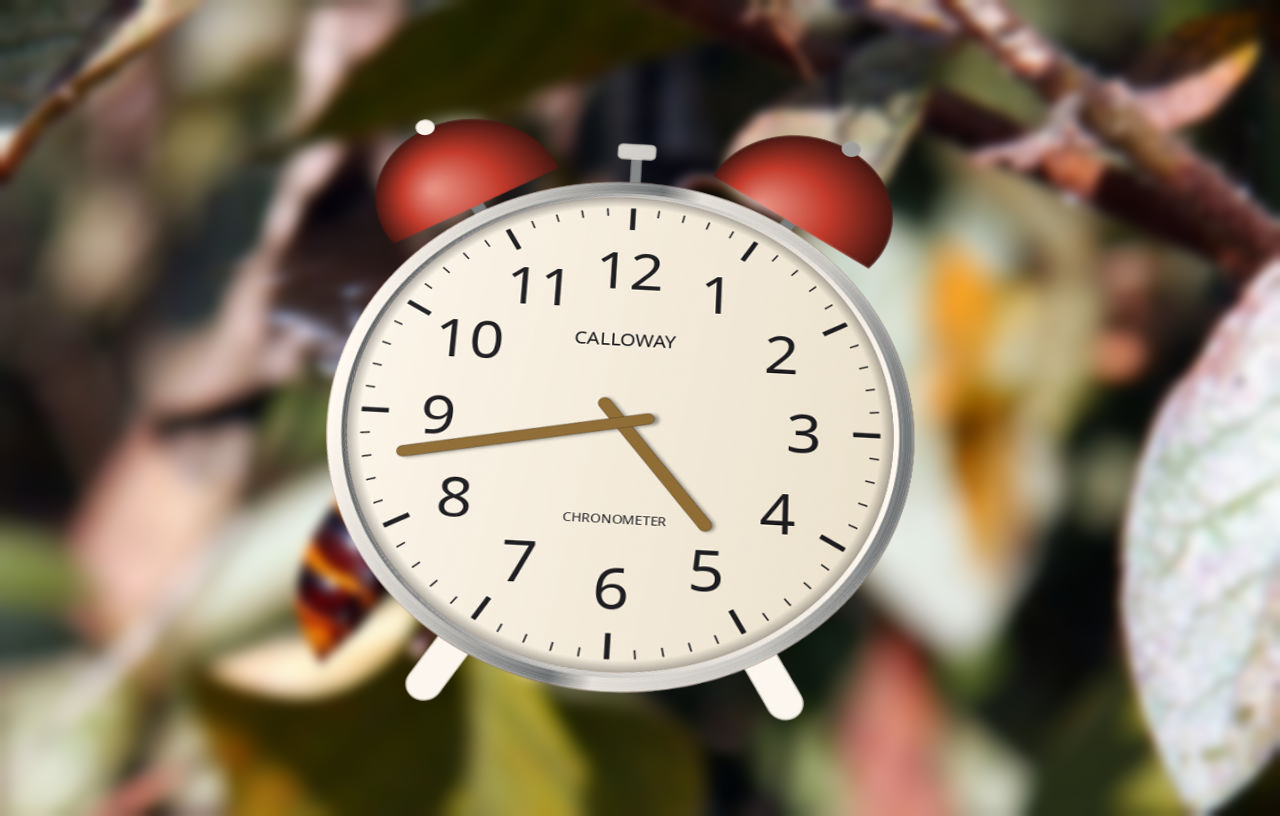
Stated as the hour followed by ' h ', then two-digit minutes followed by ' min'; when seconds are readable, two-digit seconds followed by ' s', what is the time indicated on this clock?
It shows 4 h 43 min
